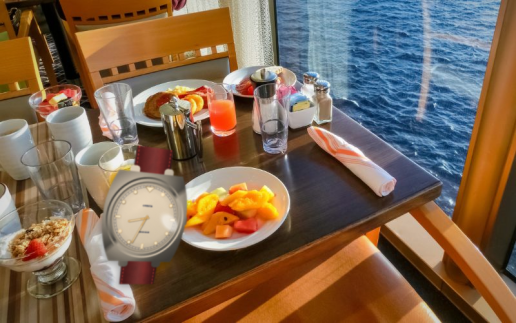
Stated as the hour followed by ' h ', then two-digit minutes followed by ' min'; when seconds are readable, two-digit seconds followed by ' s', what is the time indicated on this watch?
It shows 8 h 34 min
